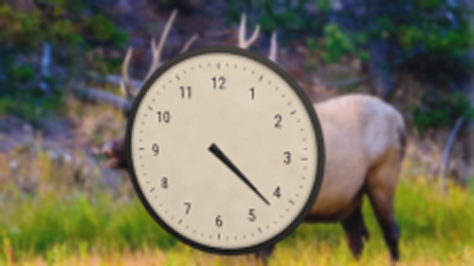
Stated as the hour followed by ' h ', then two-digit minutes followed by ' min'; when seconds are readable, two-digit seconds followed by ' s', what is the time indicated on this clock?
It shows 4 h 22 min
